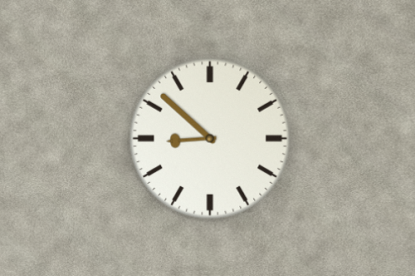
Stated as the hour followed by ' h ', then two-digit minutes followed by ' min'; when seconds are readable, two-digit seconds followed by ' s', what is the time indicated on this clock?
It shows 8 h 52 min
